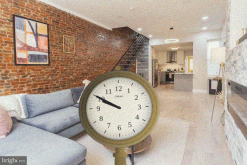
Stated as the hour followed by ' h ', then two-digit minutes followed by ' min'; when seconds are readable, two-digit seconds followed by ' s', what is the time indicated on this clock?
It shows 9 h 50 min
